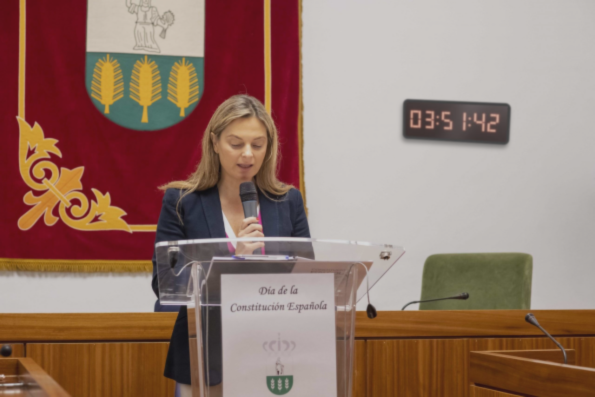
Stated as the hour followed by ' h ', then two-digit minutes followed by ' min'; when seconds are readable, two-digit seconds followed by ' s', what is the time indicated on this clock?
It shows 3 h 51 min 42 s
